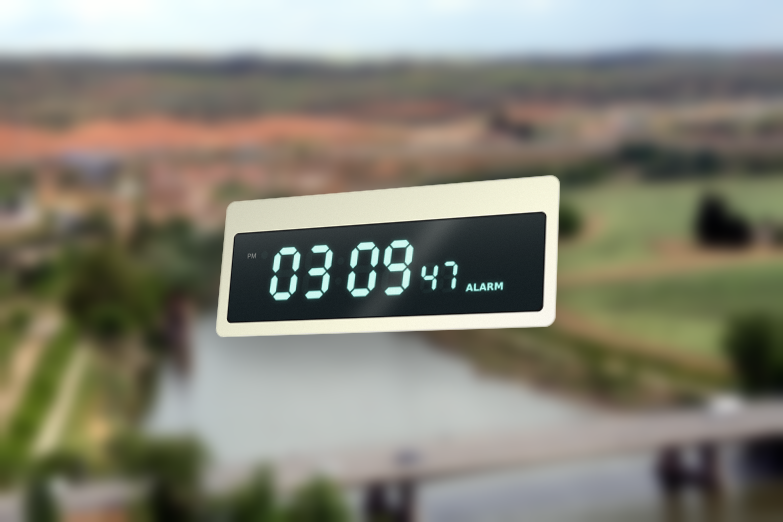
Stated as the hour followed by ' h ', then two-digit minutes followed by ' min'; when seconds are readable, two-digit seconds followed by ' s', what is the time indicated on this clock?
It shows 3 h 09 min 47 s
